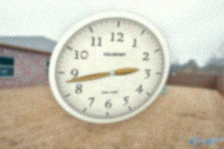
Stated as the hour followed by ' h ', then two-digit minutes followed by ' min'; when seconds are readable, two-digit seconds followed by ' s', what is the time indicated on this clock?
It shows 2 h 43 min
